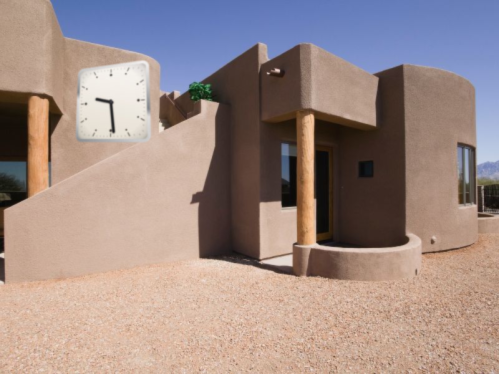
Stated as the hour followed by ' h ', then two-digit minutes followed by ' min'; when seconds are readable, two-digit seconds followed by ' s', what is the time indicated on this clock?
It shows 9 h 29 min
